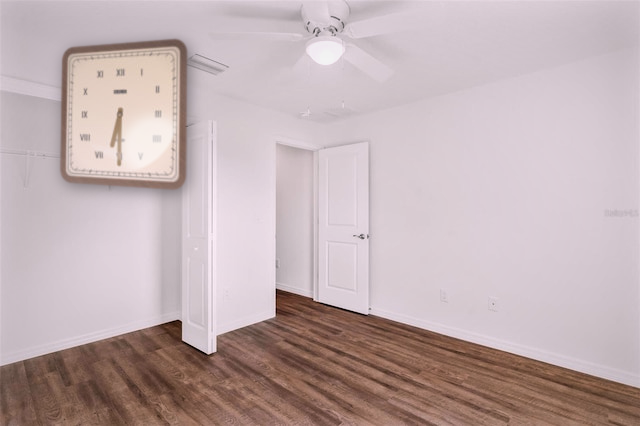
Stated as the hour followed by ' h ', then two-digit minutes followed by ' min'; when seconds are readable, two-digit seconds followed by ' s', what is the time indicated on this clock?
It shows 6 h 30 min
